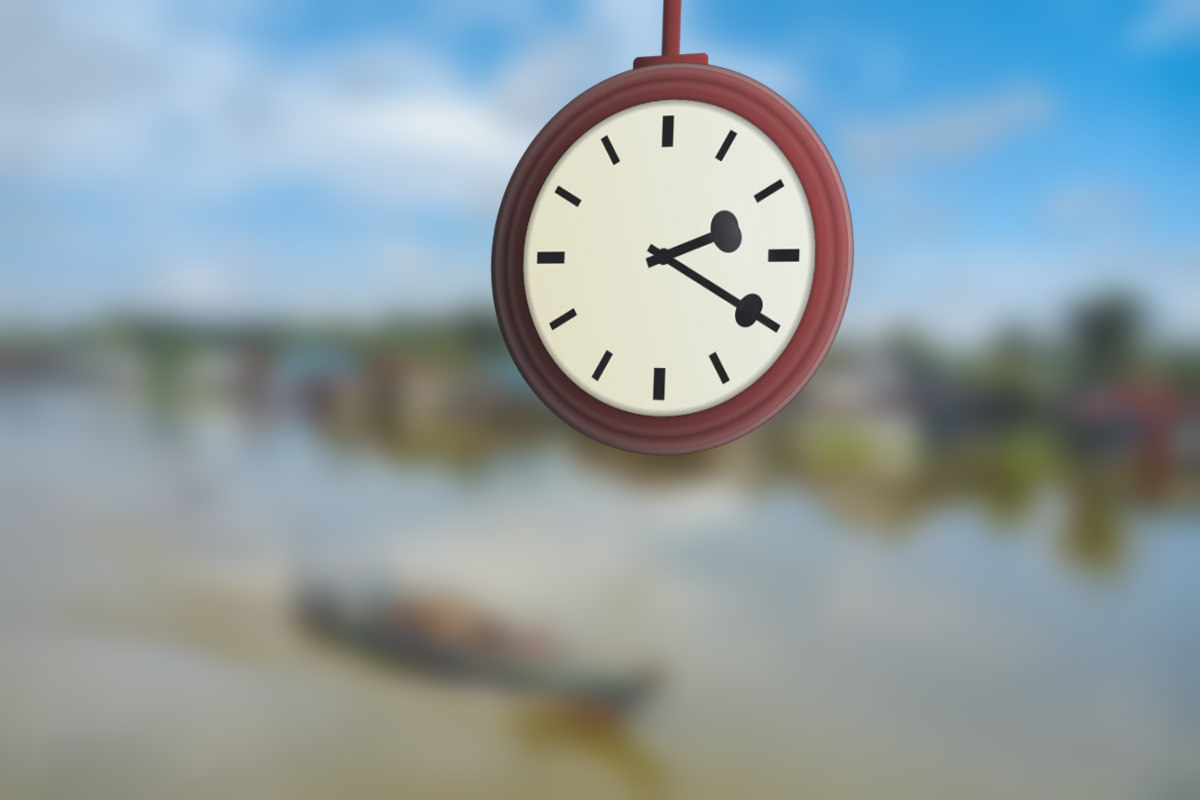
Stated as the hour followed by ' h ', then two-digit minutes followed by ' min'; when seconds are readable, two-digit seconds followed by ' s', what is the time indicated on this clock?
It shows 2 h 20 min
